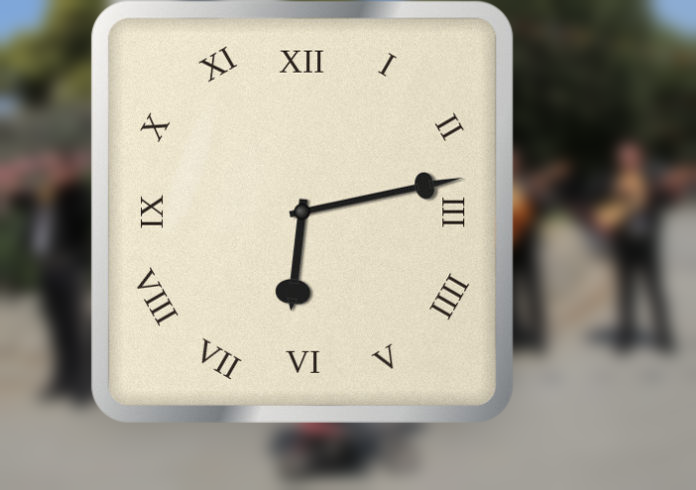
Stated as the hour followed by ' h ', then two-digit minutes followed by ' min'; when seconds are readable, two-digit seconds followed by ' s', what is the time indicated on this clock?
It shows 6 h 13 min
